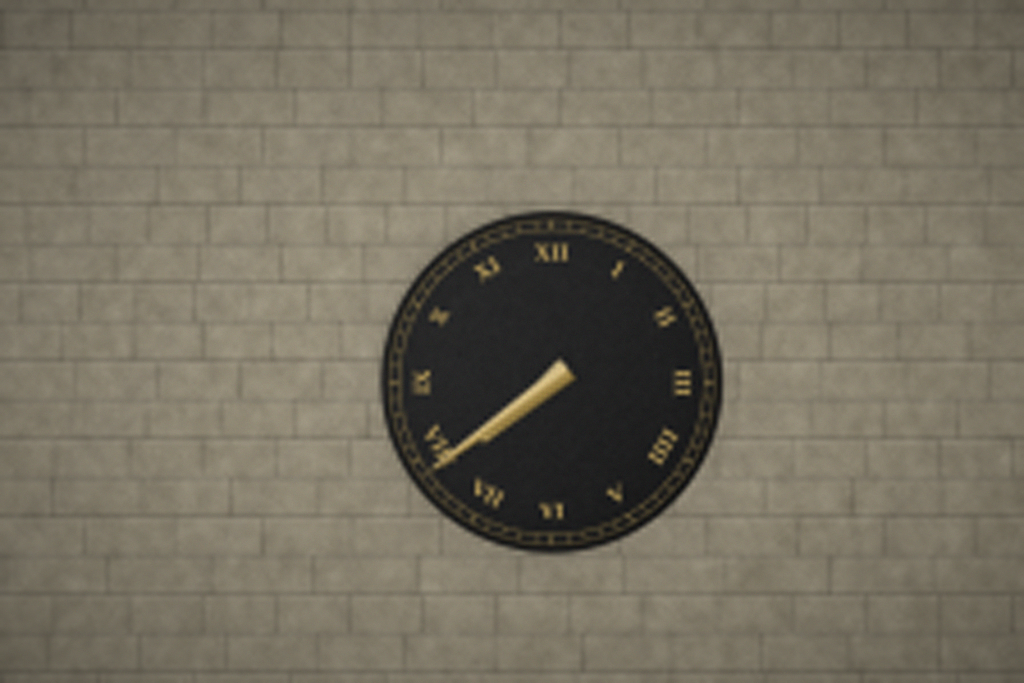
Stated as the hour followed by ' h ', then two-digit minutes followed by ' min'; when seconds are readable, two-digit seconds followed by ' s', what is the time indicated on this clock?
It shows 7 h 39 min
